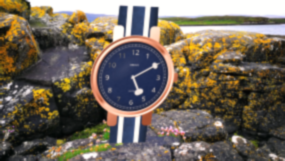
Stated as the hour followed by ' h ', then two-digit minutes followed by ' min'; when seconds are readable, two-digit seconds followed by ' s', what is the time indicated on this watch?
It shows 5 h 10 min
